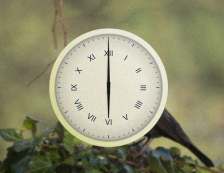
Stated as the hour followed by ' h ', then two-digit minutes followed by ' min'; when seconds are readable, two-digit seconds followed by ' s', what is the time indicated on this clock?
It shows 6 h 00 min
